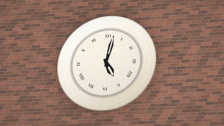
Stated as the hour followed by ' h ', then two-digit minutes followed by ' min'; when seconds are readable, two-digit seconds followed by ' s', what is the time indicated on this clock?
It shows 5 h 02 min
